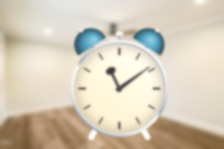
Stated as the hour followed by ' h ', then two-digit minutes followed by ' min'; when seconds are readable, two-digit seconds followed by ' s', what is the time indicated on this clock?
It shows 11 h 09 min
